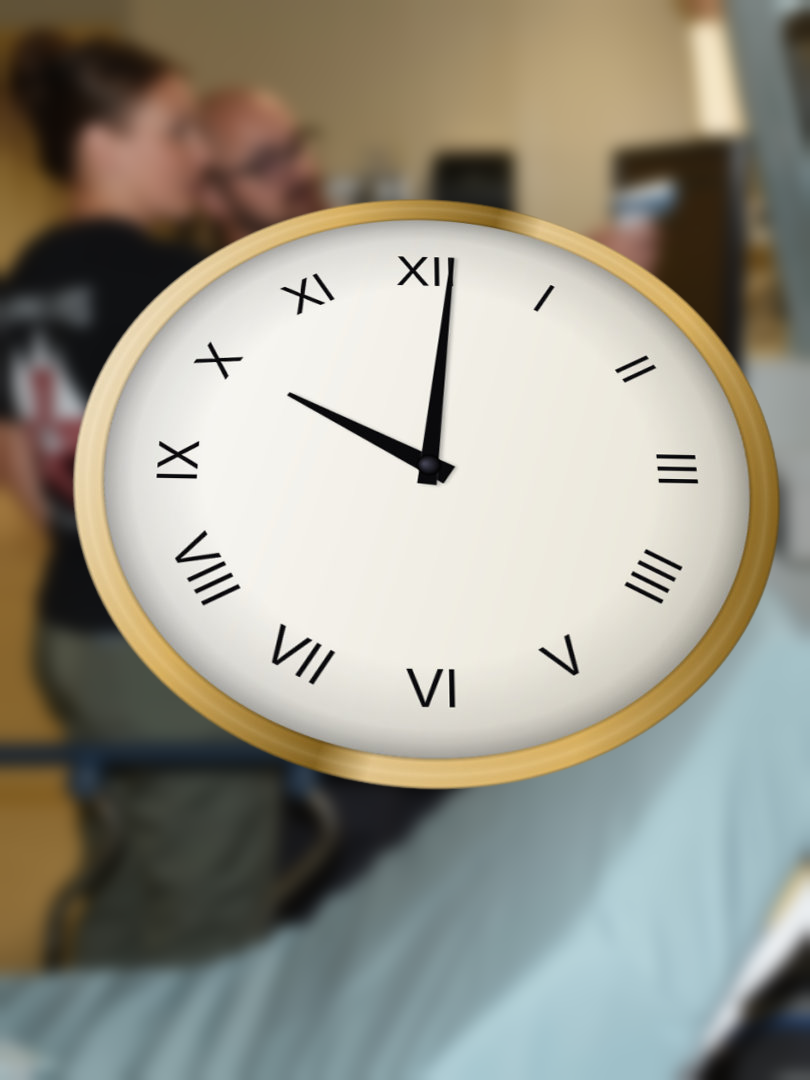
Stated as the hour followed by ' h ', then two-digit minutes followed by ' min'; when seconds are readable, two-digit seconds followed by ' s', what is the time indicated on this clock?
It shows 10 h 01 min
